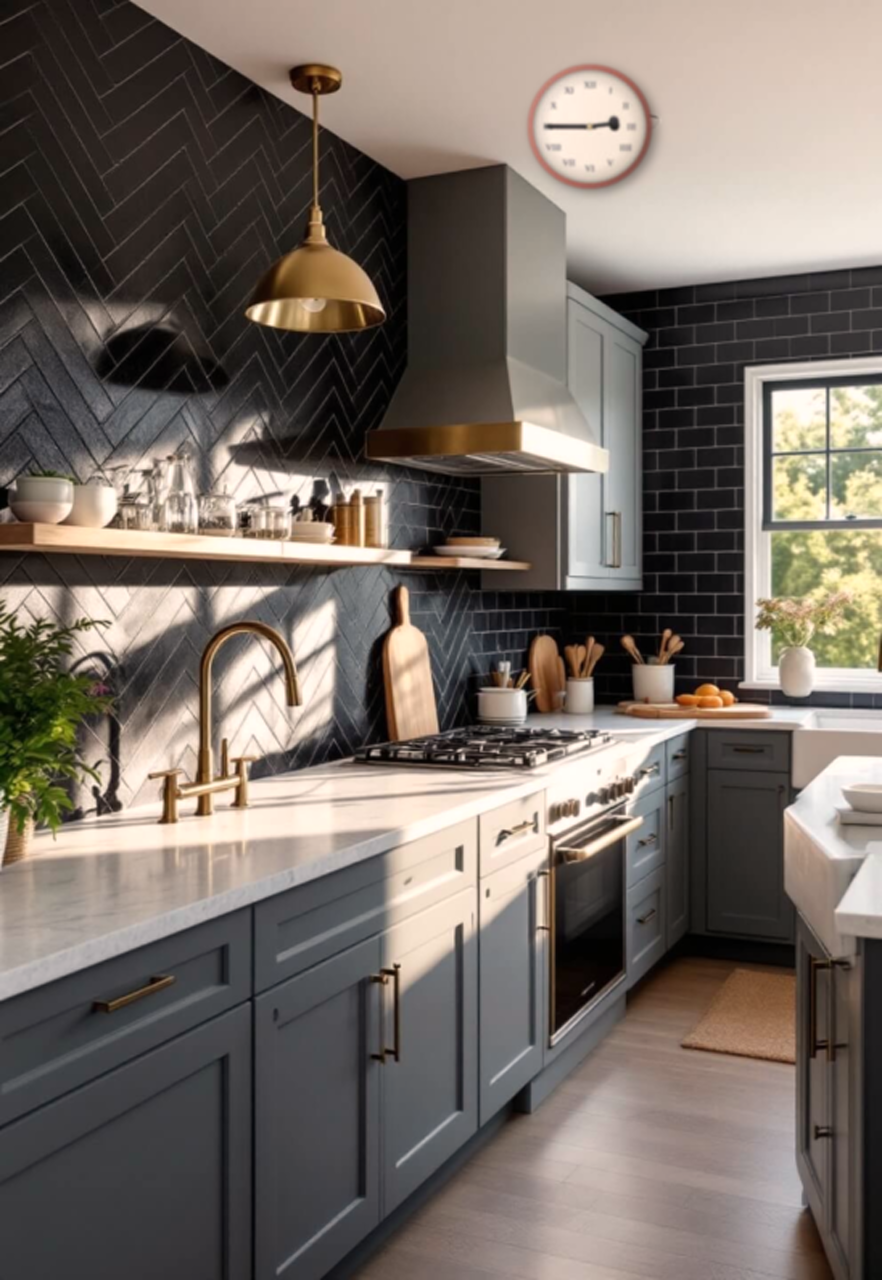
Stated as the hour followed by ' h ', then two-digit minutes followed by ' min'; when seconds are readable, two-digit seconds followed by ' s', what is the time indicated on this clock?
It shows 2 h 45 min
